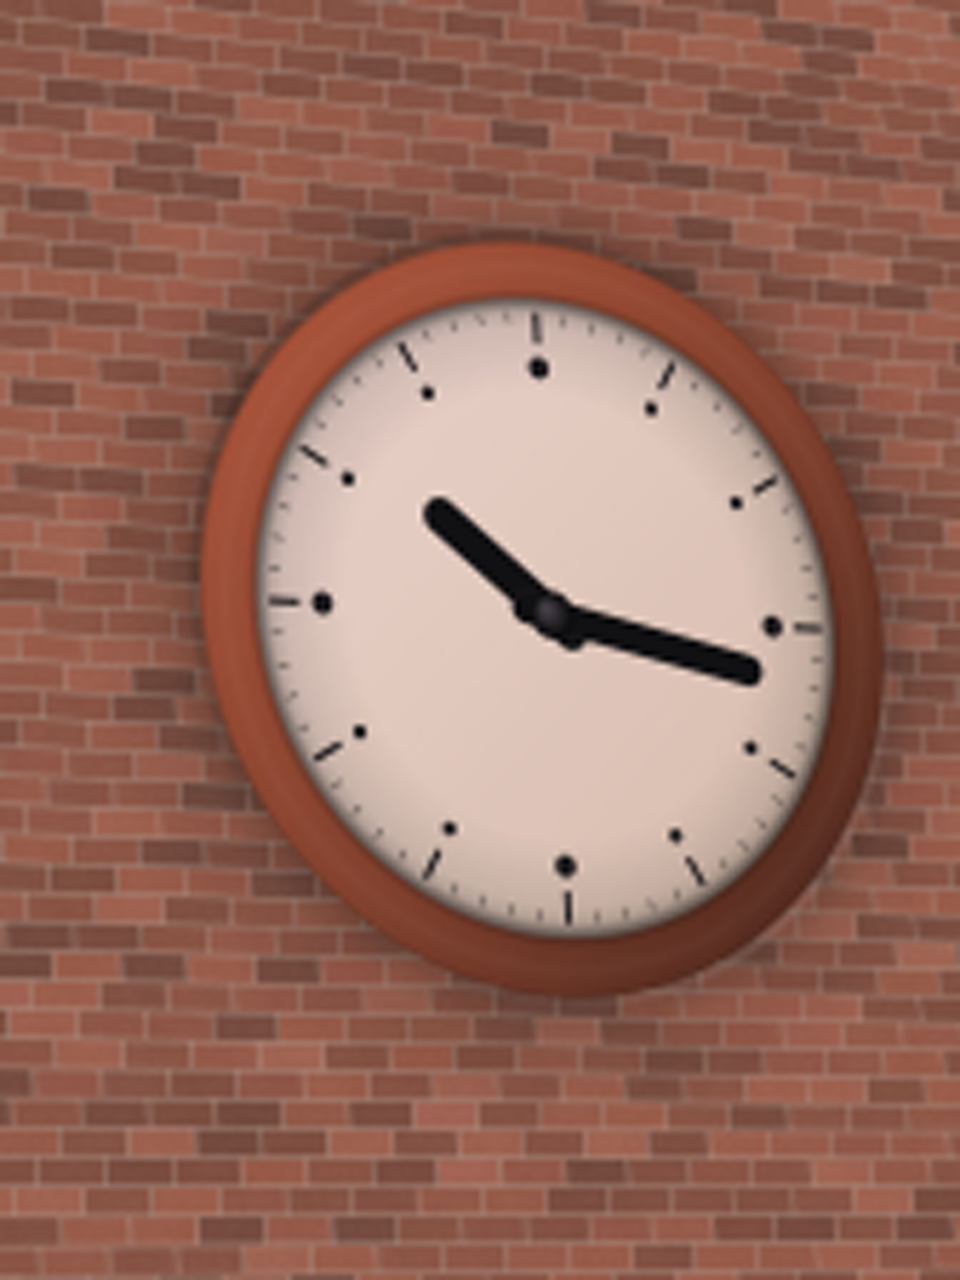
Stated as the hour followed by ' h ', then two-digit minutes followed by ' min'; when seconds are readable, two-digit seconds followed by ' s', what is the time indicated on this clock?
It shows 10 h 17 min
